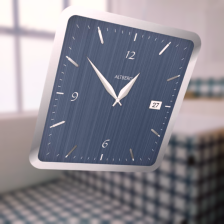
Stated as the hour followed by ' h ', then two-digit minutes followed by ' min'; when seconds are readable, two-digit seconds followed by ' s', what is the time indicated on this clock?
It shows 12 h 52 min
